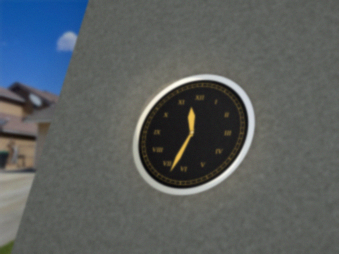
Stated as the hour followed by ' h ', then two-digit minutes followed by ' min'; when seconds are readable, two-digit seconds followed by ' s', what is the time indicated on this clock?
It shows 11 h 33 min
